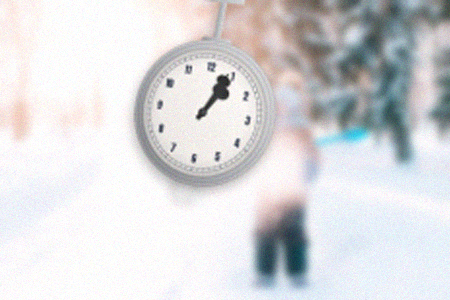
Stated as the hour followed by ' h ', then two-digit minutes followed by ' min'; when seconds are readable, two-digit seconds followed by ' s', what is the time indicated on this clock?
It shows 1 h 04 min
